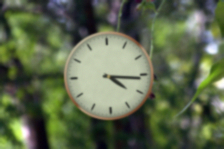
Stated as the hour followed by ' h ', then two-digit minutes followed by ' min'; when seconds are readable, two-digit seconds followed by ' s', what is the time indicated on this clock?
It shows 4 h 16 min
